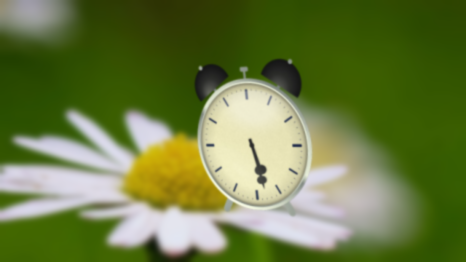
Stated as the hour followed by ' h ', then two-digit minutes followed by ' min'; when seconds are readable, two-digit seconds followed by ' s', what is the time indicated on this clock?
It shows 5 h 28 min
